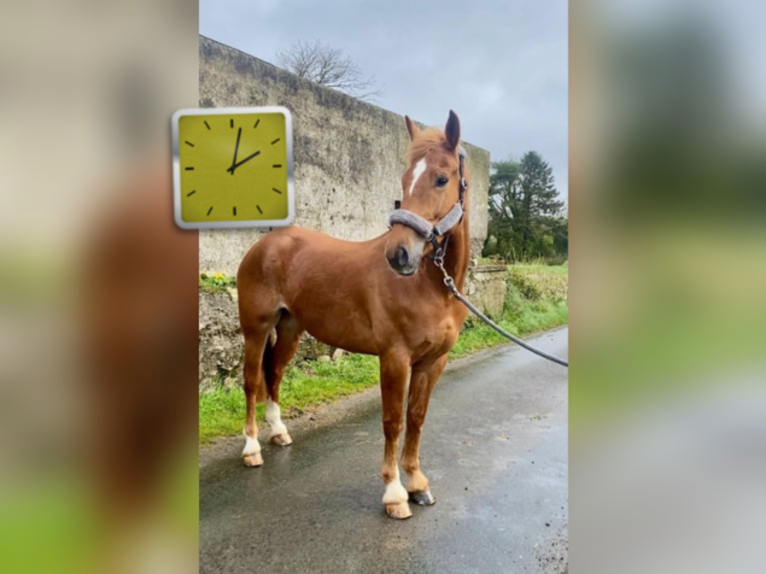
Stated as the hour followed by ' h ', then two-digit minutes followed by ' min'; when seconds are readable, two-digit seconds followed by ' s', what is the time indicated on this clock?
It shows 2 h 02 min
